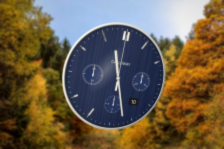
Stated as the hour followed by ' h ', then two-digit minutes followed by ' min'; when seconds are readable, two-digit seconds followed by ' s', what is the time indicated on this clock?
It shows 11 h 27 min
